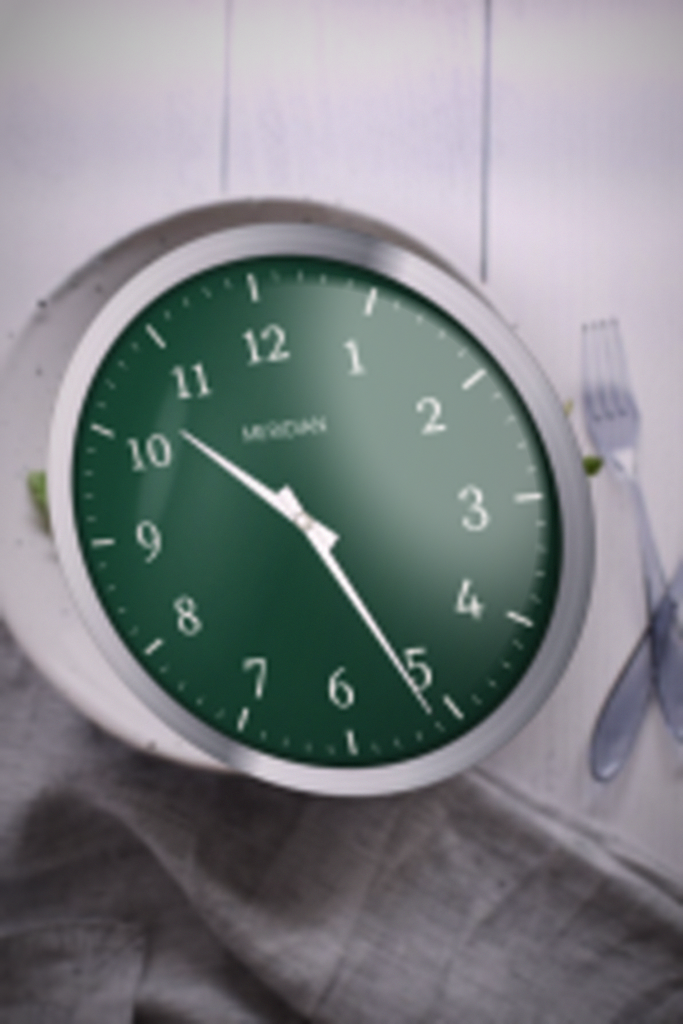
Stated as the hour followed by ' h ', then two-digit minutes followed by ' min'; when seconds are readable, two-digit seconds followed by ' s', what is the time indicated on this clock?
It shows 10 h 26 min
